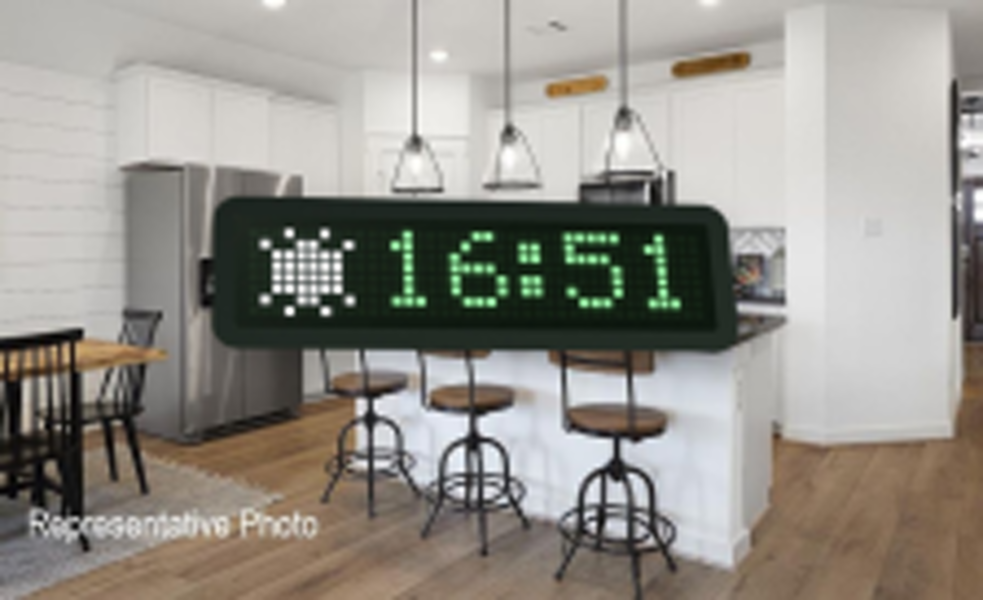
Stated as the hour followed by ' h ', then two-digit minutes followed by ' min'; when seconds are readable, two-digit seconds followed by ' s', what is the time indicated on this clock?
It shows 16 h 51 min
